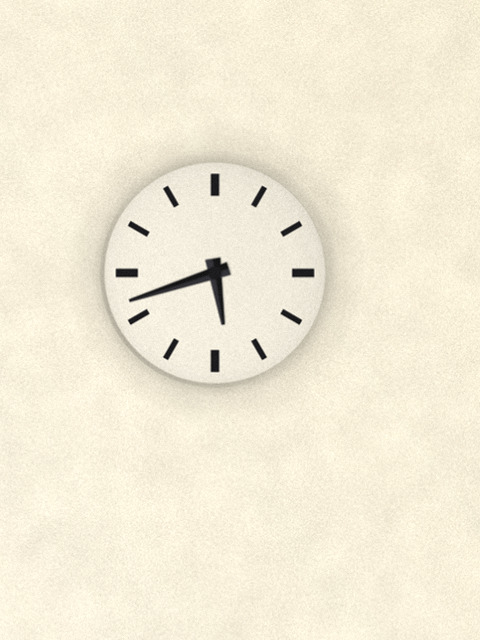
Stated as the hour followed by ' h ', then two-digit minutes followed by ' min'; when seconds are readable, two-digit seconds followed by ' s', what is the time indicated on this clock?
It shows 5 h 42 min
